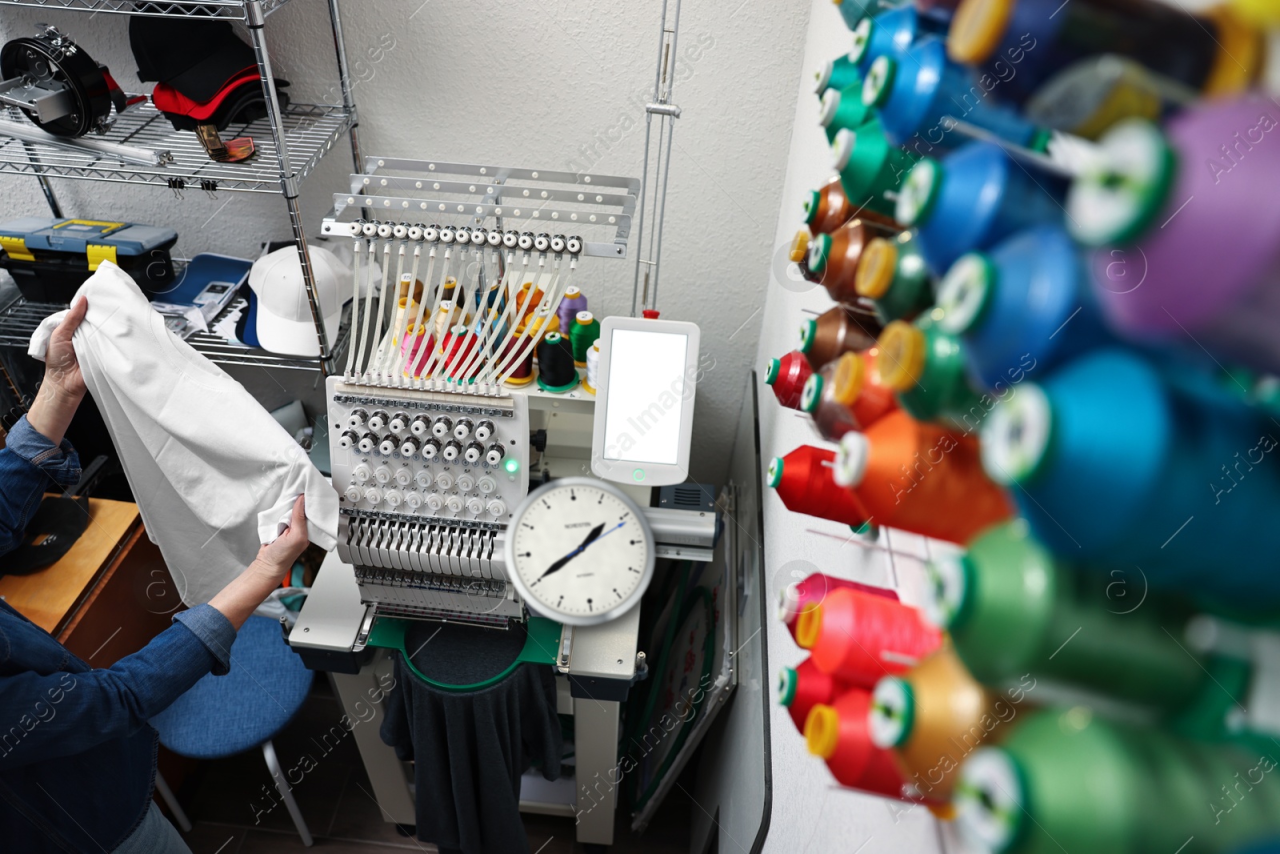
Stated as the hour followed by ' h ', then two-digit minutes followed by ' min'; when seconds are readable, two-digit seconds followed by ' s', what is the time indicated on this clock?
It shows 1 h 40 min 11 s
